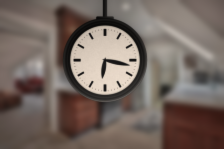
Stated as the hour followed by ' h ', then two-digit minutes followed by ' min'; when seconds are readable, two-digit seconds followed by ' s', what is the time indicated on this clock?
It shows 6 h 17 min
